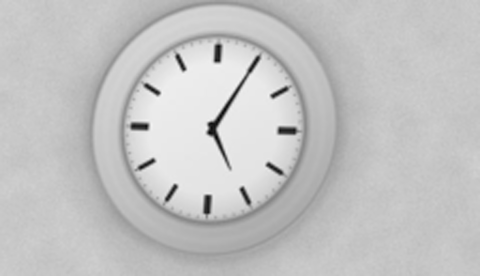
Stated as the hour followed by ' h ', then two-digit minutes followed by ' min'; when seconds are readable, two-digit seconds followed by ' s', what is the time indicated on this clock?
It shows 5 h 05 min
